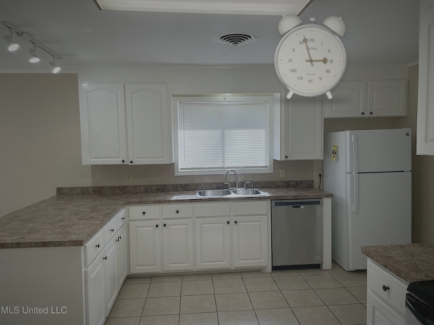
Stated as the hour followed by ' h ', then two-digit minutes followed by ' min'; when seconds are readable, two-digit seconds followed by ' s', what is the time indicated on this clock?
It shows 2 h 57 min
